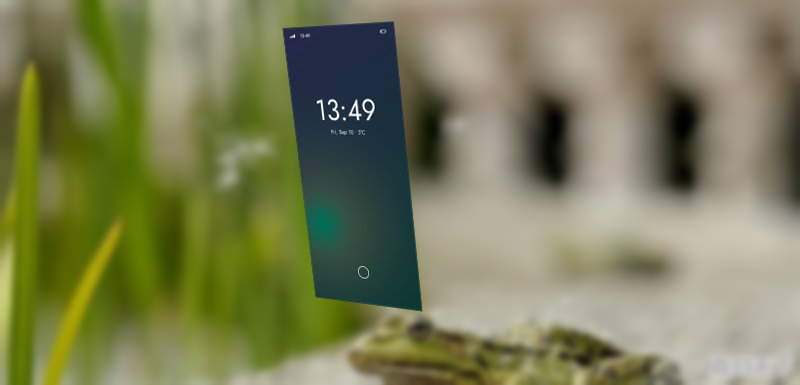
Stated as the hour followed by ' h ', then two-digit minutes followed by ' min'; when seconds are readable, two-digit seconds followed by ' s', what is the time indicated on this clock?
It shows 13 h 49 min
